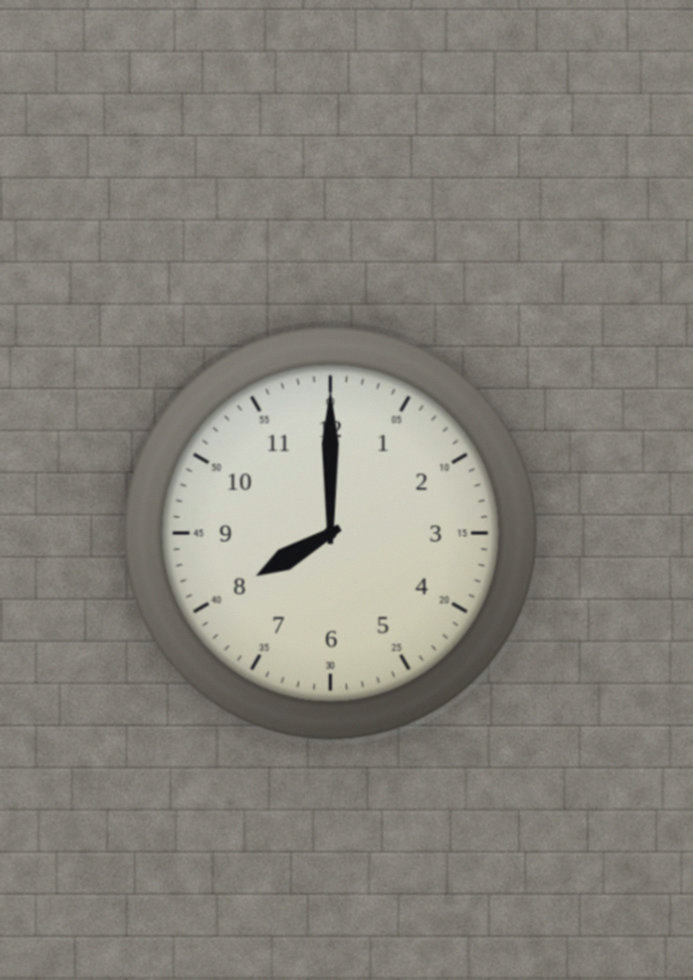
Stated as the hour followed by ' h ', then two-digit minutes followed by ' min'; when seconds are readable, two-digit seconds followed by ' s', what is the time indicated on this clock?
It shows 8 h 00 min
